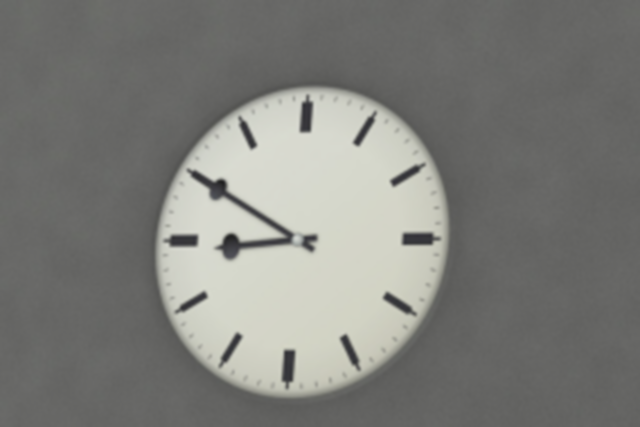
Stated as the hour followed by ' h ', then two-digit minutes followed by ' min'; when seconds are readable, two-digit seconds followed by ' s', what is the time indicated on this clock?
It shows 8 h 50 min
